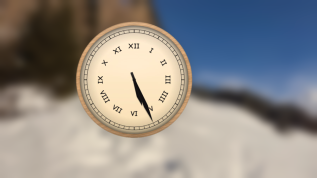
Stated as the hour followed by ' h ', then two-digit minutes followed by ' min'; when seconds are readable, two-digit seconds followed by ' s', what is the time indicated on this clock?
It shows 5 h 26 min
